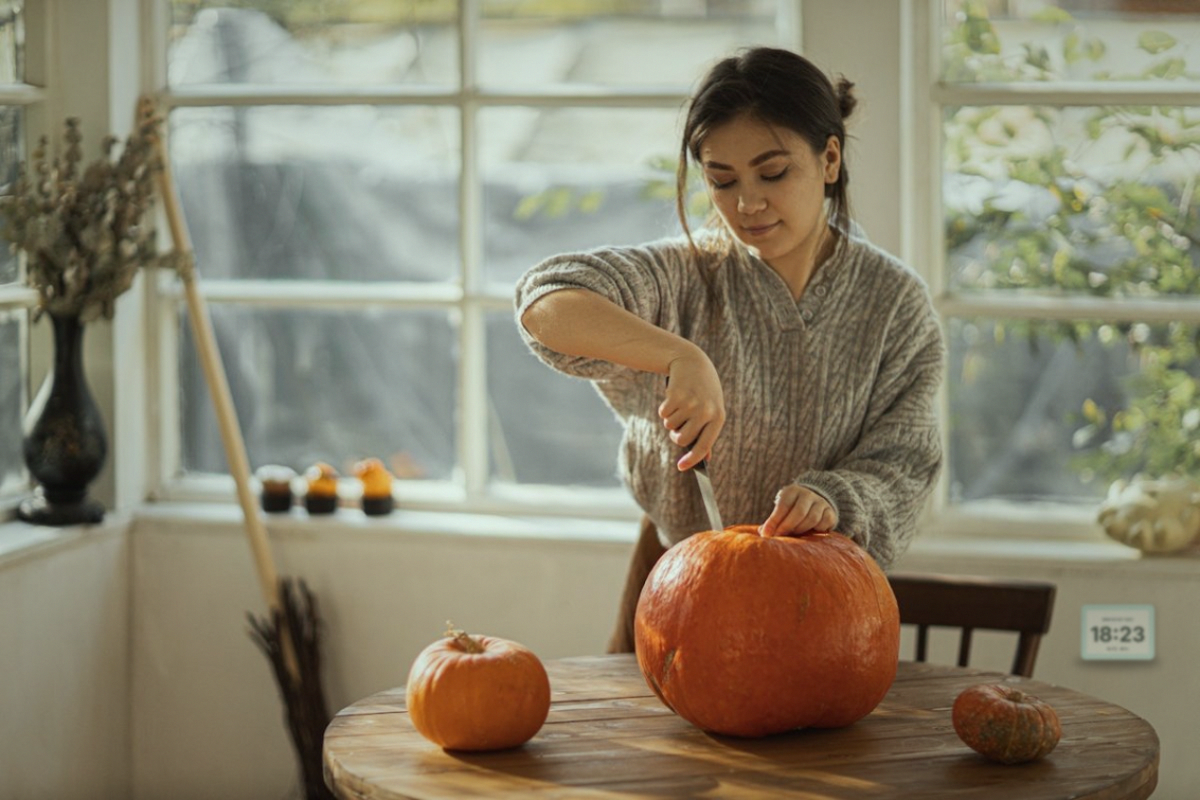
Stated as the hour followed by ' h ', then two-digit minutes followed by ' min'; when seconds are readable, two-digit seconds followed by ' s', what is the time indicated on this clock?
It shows 18 h 23 min
